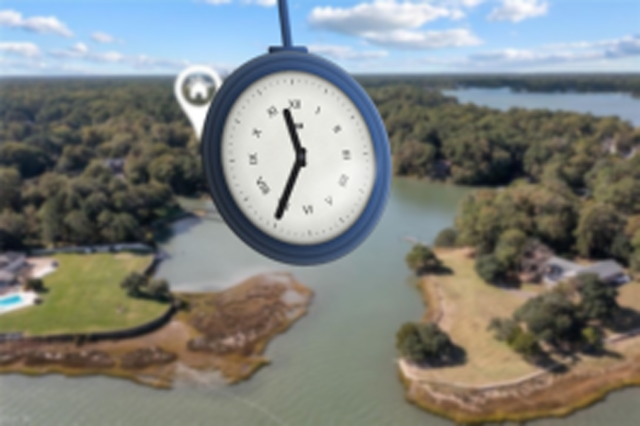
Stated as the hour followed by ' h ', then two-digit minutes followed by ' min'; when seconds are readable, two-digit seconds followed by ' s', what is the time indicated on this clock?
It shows 11 h 35 min
